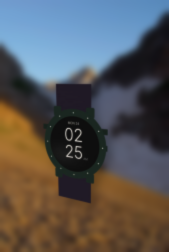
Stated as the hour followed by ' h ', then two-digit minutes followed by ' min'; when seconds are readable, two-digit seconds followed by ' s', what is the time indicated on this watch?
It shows 2 h 25 min
